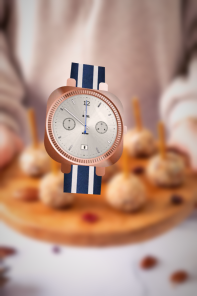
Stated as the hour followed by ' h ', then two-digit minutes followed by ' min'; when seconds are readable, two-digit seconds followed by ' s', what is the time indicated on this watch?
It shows 11 h 51 min
